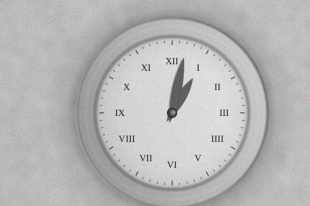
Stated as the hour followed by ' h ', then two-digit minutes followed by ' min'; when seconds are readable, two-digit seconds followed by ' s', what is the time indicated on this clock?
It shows 1 h 02 min
